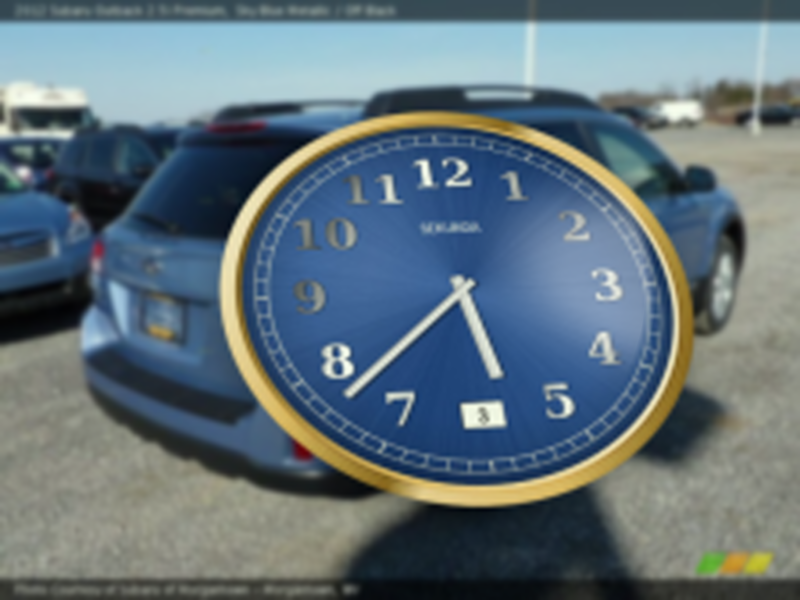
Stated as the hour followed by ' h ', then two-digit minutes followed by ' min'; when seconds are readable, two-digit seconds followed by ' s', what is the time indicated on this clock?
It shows 5 h 38 min
